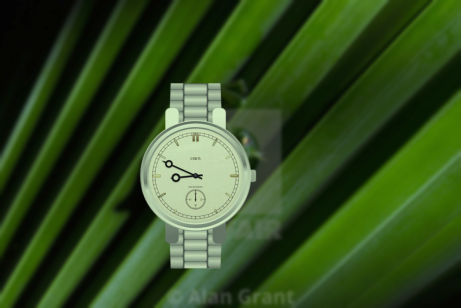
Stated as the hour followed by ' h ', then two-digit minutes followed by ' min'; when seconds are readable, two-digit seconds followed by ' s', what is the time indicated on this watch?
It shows 8 h 49 min
